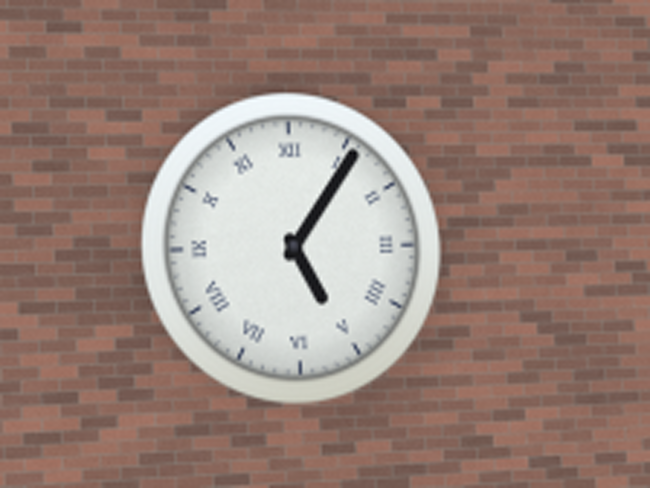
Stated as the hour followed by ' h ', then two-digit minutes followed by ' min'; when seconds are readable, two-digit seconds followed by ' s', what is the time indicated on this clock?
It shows 5 h 06 min
